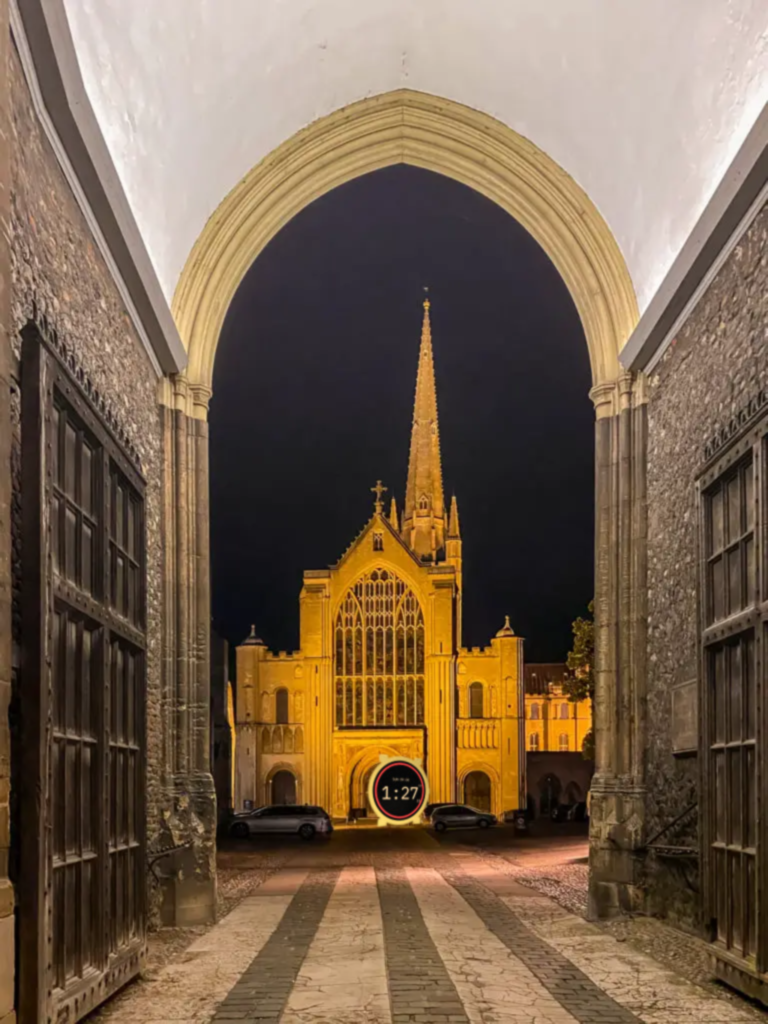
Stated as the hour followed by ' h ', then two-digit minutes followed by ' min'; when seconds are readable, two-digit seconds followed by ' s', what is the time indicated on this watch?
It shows 1 h 27 min
